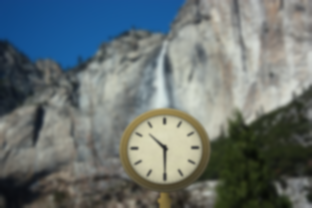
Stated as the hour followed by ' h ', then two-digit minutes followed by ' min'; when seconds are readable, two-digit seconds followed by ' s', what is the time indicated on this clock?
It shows 10 h 30 min
